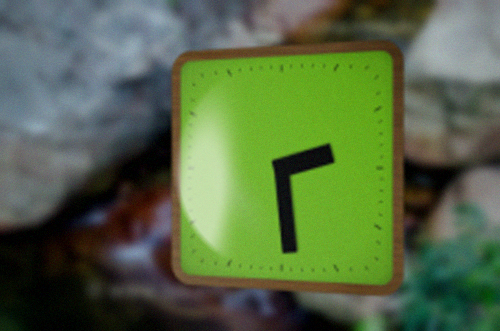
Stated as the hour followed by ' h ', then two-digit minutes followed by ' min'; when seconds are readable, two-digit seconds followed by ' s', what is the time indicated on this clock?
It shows 2 h 29 min
